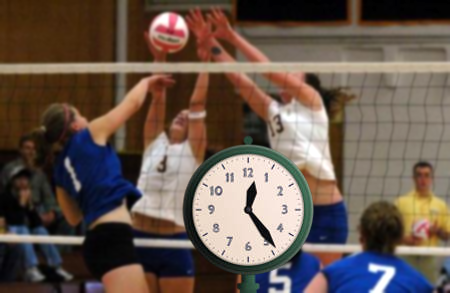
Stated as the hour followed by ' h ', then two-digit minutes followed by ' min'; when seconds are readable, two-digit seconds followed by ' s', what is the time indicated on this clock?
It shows 12 h 24 min
